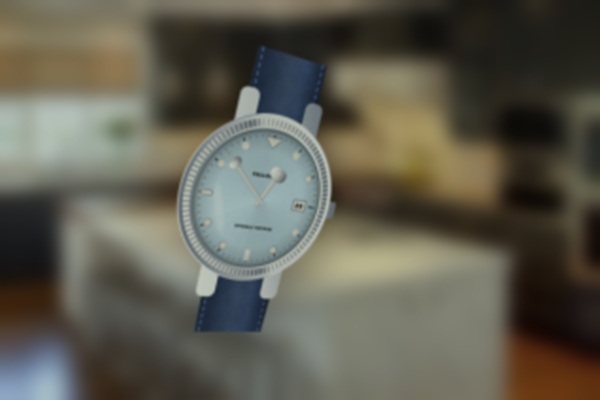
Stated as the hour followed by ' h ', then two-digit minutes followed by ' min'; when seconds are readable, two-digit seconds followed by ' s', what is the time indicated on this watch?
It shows 12 h 52 min
